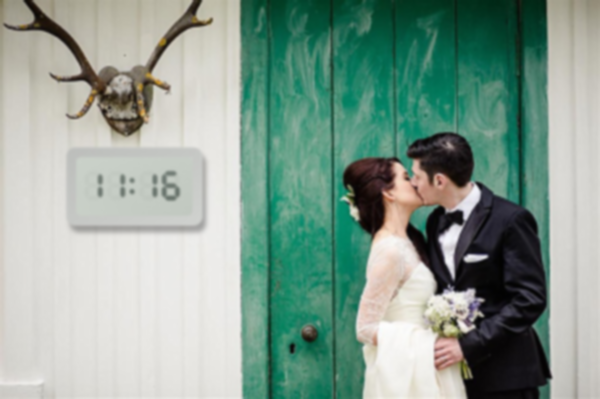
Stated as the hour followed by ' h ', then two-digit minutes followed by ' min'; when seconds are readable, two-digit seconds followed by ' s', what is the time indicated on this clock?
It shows 11 h 16 min
